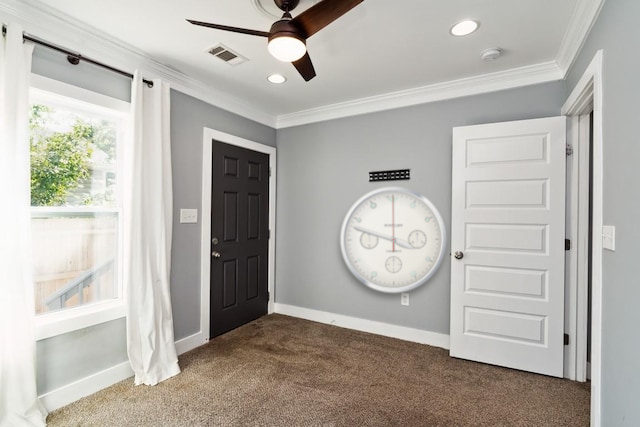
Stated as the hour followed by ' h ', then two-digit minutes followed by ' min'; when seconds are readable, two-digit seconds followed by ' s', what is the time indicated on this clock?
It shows 3 h 48 min
